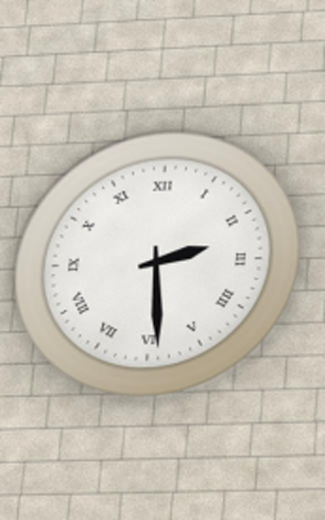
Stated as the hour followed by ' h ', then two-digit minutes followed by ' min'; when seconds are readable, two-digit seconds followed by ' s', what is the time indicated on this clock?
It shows 2 h 29 min
